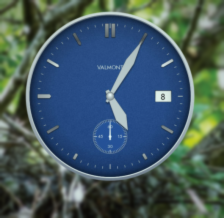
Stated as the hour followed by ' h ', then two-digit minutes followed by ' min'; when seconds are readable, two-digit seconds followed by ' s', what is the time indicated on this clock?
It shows 5 h 05 min
